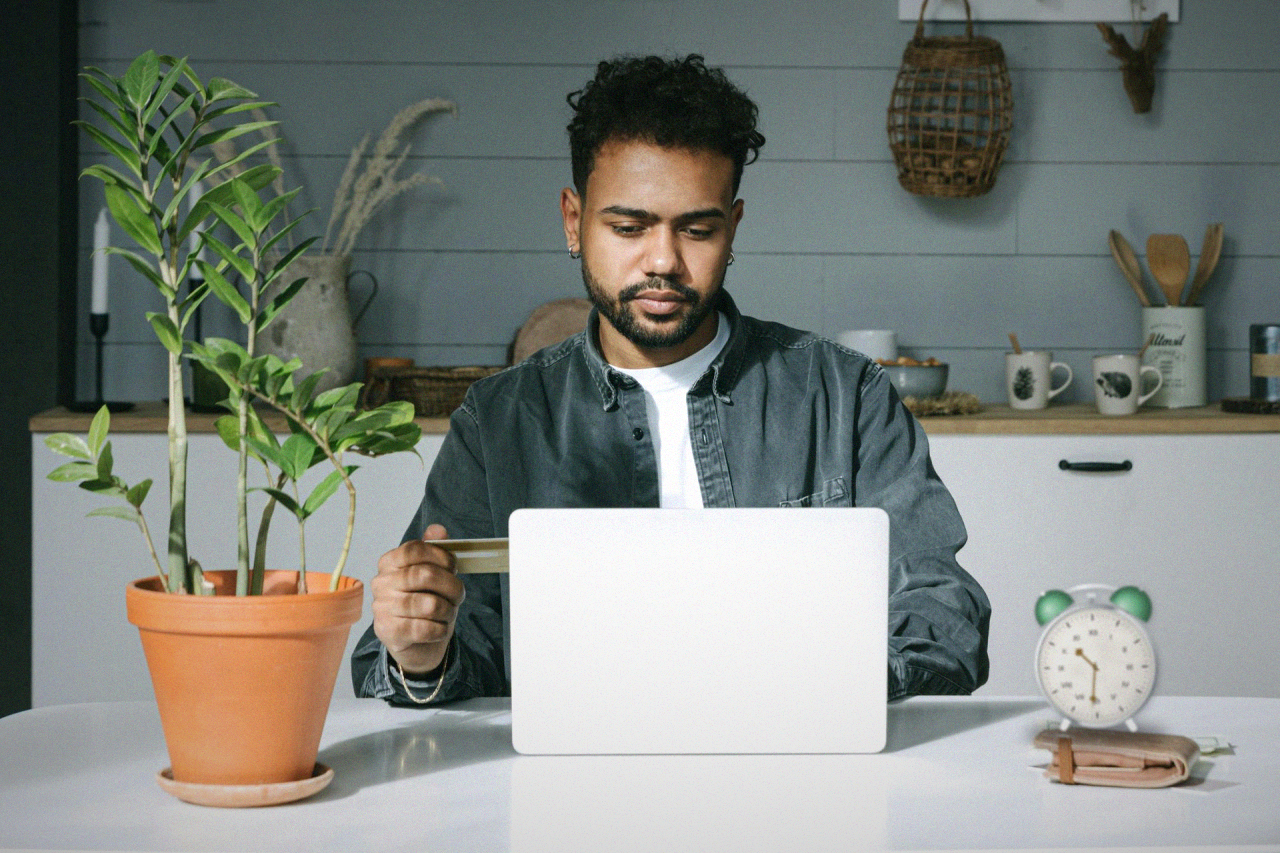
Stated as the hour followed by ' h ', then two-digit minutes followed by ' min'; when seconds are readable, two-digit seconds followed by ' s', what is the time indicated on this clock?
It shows 10 h 31 min
